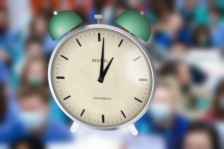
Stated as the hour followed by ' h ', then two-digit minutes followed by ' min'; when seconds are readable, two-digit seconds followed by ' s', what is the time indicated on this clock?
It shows 1 h 01 min
